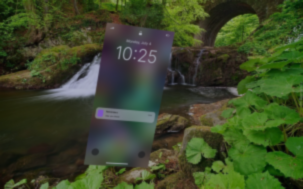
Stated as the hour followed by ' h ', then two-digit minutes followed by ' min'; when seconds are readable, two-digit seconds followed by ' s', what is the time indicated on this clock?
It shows 10 h 25 min
